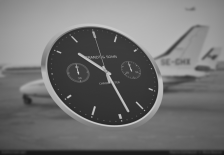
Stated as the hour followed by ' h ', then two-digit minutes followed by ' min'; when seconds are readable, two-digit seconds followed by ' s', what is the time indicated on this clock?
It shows 10 h 28 min
